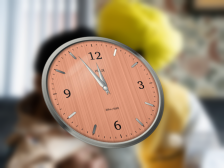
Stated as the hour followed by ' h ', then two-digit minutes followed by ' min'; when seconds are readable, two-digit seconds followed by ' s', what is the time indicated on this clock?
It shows 11 h 56 min
